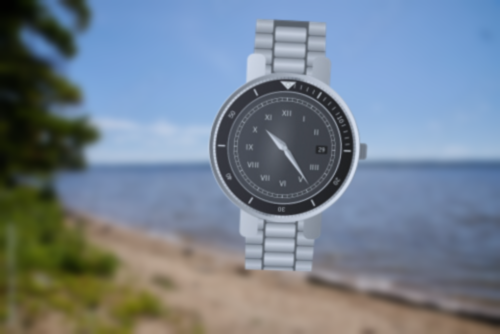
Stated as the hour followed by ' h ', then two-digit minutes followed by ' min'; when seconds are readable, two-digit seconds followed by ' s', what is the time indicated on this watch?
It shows 10 h 24 min
